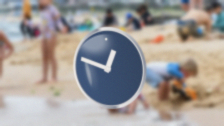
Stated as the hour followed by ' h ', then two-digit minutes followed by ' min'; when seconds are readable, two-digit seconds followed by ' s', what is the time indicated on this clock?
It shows 12 h 48 min
